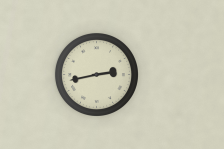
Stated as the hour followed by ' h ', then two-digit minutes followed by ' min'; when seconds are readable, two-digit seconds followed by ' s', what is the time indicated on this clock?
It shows 2 h 43 min
